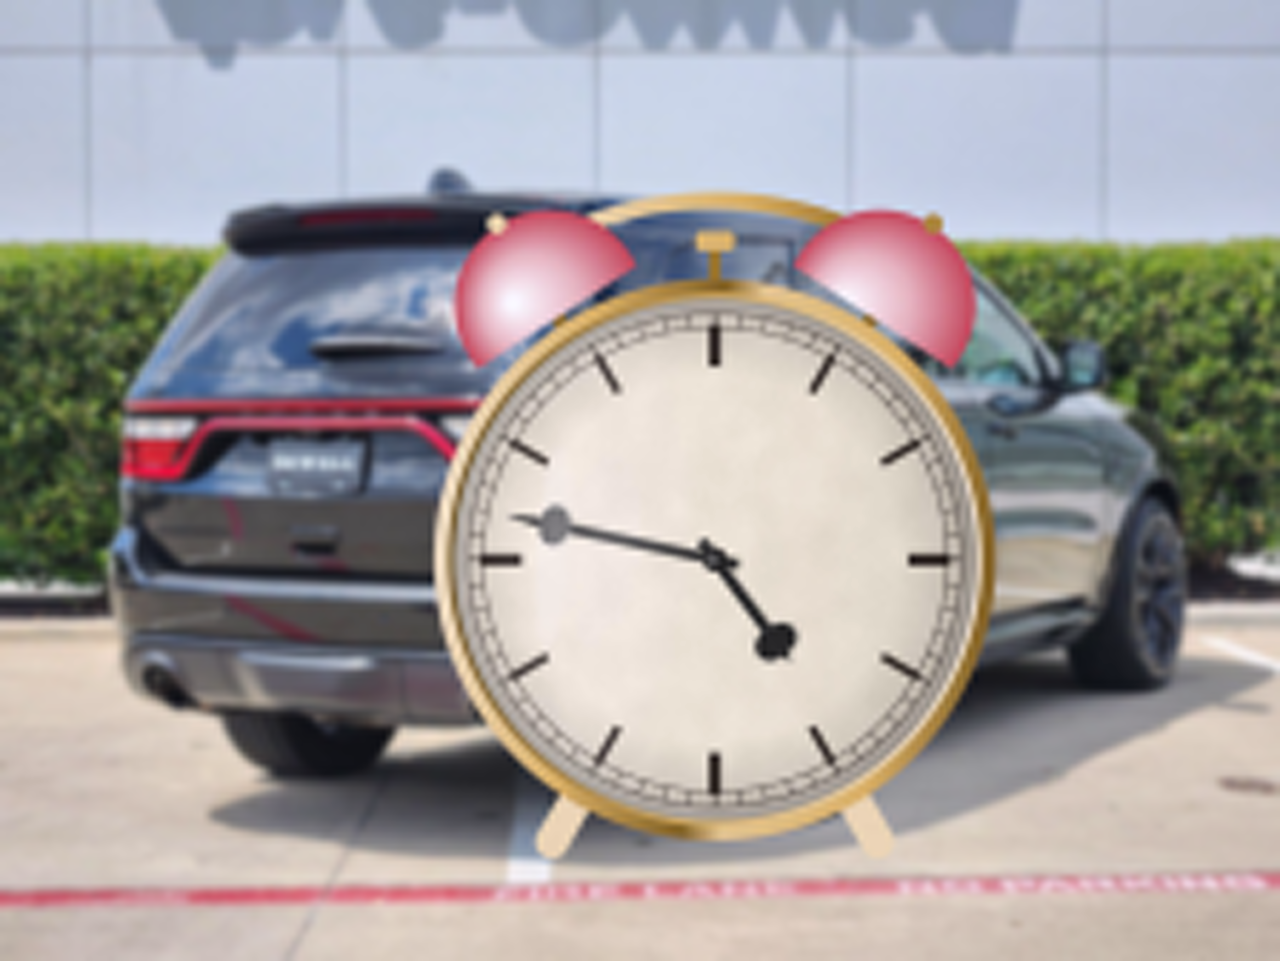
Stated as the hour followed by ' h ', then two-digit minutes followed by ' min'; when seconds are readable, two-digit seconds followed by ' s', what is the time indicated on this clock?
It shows 4 h 47 min
